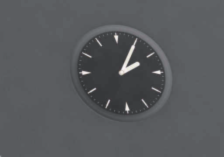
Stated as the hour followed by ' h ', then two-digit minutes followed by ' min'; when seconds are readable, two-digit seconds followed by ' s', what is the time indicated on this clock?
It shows 2 h 05 min
